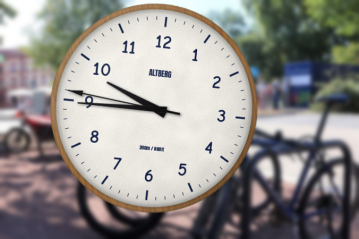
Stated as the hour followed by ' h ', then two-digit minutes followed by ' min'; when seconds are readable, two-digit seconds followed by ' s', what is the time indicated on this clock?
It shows 9 h 44 min 46 s
